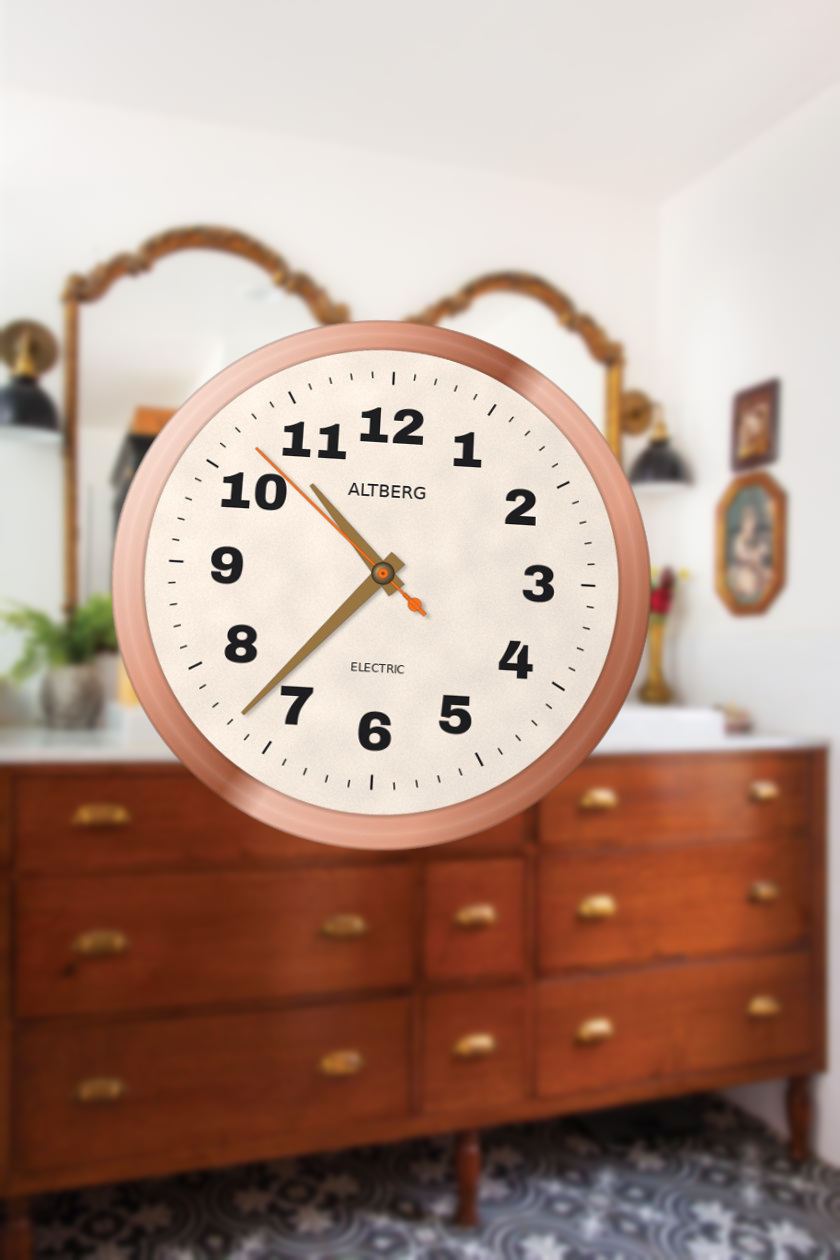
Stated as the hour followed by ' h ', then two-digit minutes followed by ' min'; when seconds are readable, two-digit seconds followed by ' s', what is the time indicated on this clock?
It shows 10 h 36 min 52 s
